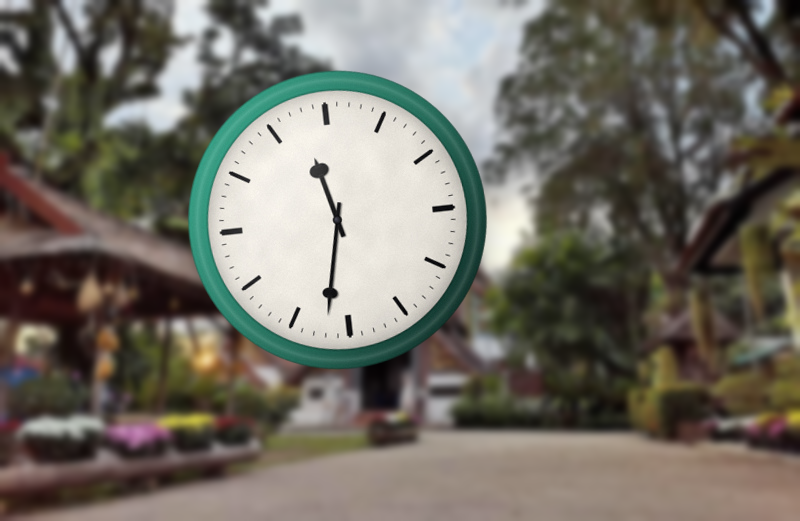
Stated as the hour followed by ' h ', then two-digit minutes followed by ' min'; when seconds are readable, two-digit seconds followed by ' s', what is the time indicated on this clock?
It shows 11 h 32 min
